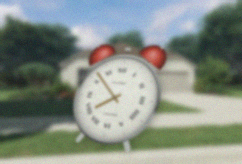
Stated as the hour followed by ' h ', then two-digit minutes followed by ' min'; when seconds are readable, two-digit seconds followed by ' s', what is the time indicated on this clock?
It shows 7 h 52 min
